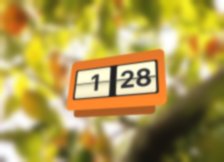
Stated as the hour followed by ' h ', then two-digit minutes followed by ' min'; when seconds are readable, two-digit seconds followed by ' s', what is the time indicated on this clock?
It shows 1 h 28 min
